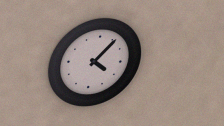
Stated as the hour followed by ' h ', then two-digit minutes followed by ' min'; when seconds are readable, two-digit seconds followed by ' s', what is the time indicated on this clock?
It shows 4 h 06 min
